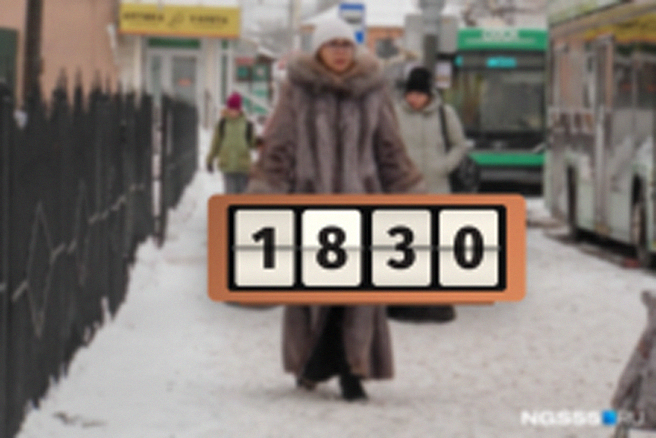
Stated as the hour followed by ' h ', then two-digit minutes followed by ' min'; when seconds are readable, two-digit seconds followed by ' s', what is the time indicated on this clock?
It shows 18 h 30 min
